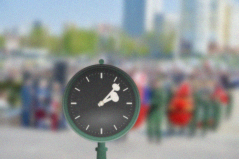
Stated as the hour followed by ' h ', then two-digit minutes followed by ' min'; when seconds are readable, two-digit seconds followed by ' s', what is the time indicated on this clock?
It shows 2 h 07 min
